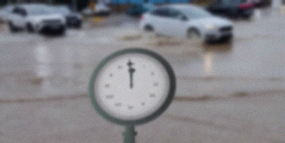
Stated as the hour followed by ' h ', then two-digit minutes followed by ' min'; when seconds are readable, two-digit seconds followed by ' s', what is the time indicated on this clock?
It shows 11 h 59 min
